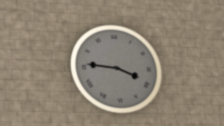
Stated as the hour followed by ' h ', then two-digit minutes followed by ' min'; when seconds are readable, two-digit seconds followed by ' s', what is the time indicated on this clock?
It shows 3 h 46 min
